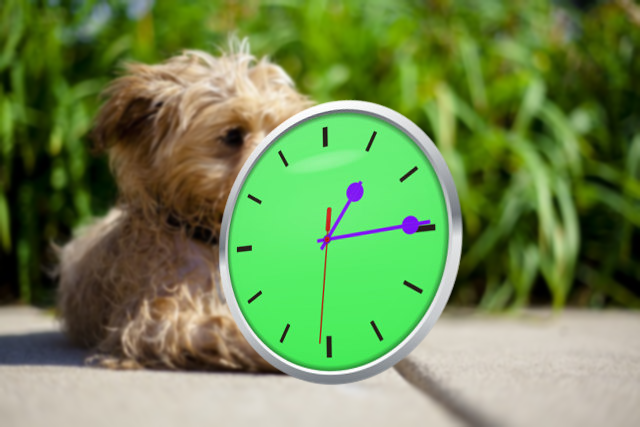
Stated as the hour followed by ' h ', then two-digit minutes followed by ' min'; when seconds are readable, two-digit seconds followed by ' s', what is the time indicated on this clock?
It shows 1 h 14 min 31 s
